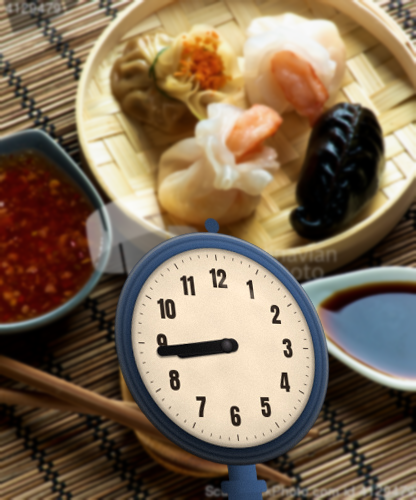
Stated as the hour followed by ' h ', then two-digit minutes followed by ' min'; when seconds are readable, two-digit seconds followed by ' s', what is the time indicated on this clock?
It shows 8 h 44 min
